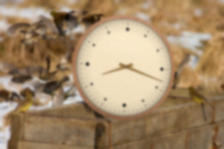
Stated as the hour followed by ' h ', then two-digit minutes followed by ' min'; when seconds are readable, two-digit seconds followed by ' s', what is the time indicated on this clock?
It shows 8 h 18 min
